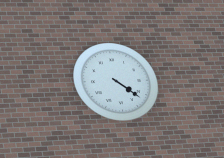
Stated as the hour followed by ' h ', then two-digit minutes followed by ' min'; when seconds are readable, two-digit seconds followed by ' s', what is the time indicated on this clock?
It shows 4 h 22 min
